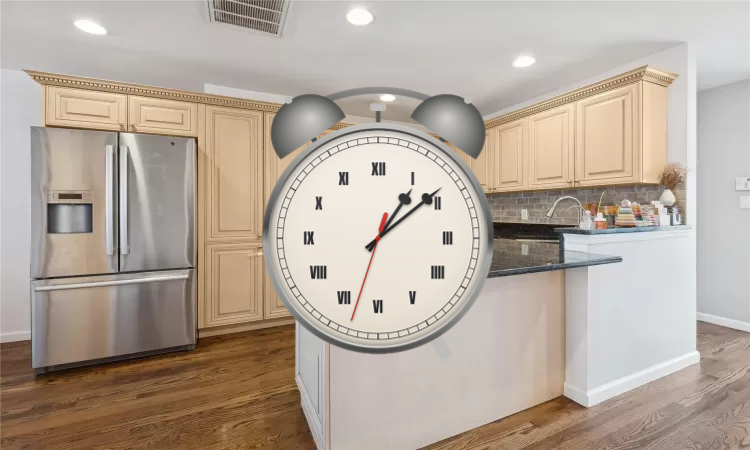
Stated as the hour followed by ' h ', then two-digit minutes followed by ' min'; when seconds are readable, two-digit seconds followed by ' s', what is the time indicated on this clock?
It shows 1 h 08 min 33 s
